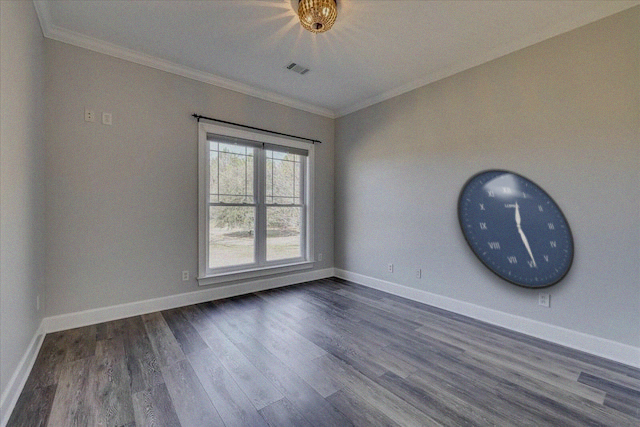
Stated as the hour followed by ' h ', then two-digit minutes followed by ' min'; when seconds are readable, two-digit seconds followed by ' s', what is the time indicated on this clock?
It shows 12 h 29 min
